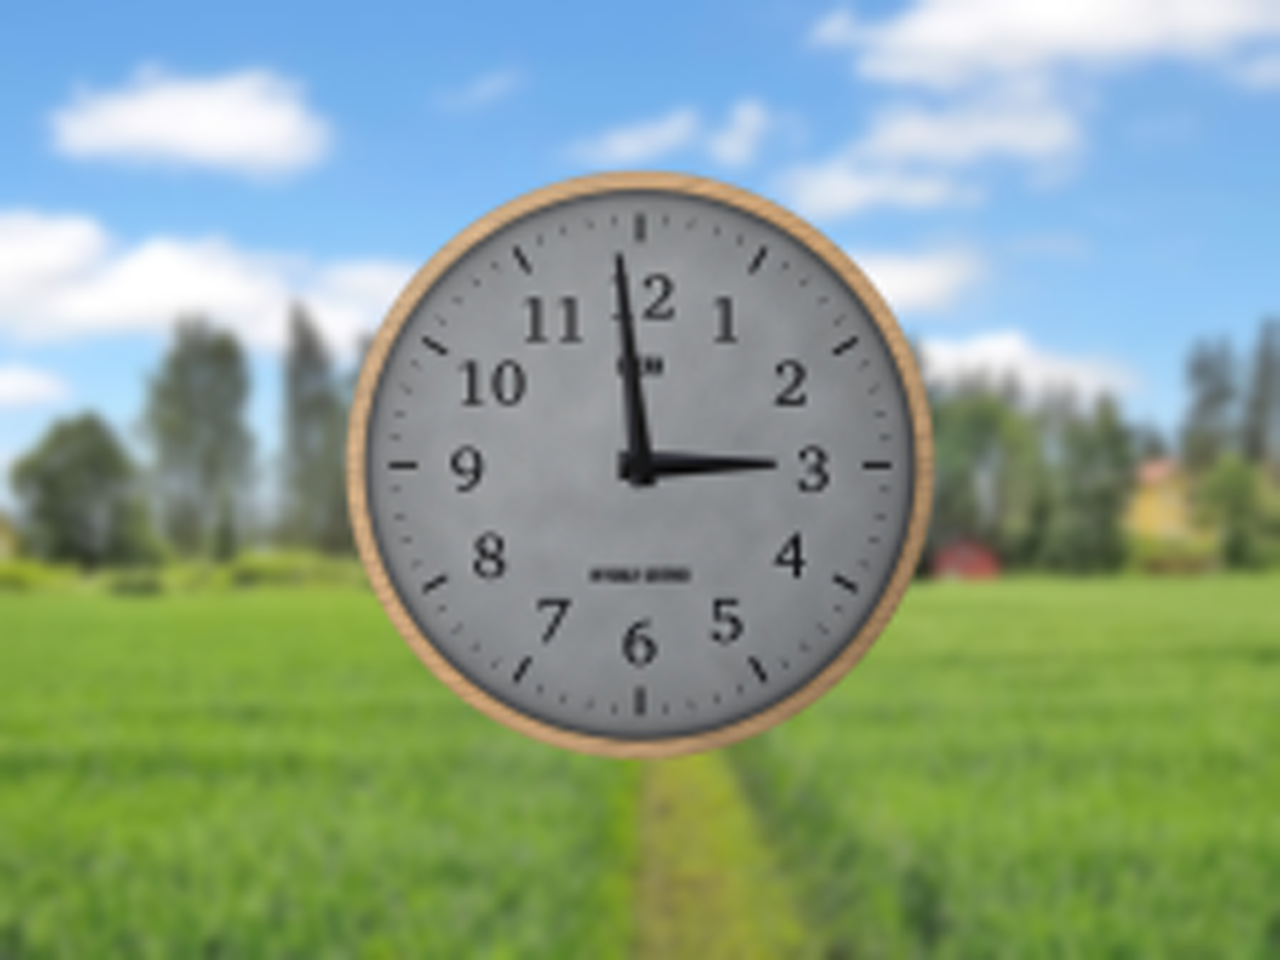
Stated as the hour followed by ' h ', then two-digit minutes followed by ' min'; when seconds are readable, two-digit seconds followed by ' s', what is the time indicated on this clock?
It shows 2 h 59 min
